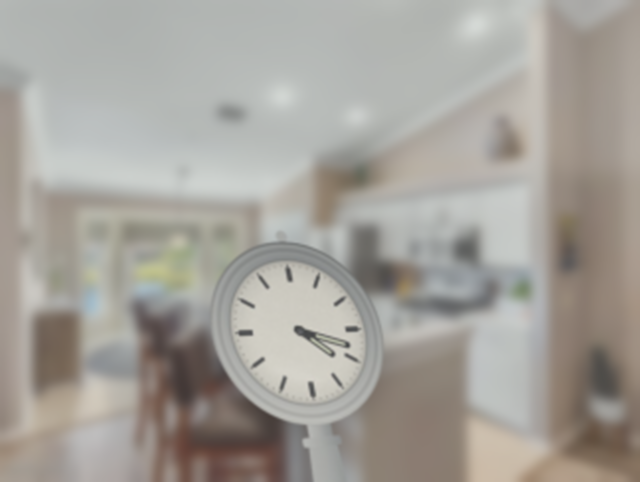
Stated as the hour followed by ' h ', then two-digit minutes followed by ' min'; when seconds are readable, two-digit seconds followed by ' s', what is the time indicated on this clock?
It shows 4 h 18 min
